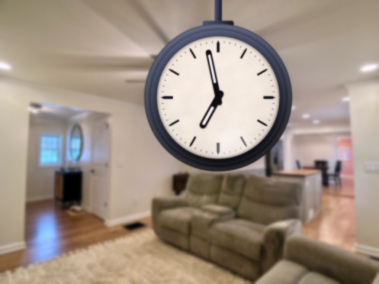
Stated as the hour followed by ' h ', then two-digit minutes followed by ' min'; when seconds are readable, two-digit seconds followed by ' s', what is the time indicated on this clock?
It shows 6 h 58 min
